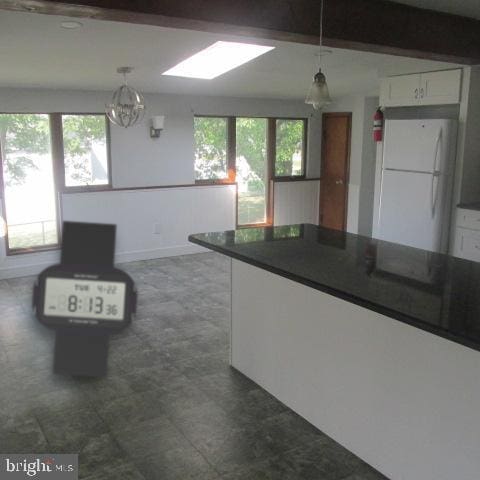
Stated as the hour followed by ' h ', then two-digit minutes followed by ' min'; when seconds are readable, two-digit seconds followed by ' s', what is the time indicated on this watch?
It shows 8 h 13 min
